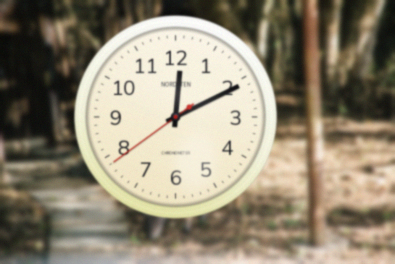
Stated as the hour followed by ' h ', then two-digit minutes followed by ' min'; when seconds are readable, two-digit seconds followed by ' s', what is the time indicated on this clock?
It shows 12 h 10 min 39 s
